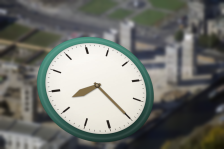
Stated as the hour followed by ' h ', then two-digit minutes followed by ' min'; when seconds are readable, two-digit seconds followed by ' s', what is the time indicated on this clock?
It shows 8 h 25 min
